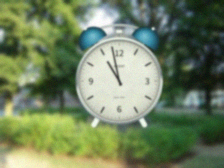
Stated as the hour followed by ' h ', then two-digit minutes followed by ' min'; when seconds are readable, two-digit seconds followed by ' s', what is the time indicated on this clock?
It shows 10 h 58 min
